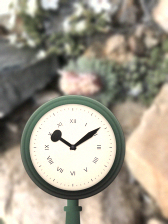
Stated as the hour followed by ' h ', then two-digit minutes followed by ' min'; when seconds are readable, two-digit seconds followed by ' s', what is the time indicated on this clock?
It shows 10 h 09 min
